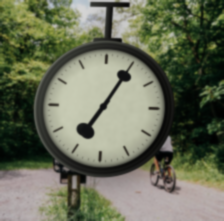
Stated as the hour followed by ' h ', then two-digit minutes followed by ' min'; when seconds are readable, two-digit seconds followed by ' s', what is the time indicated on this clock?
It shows 7 h 05 min
